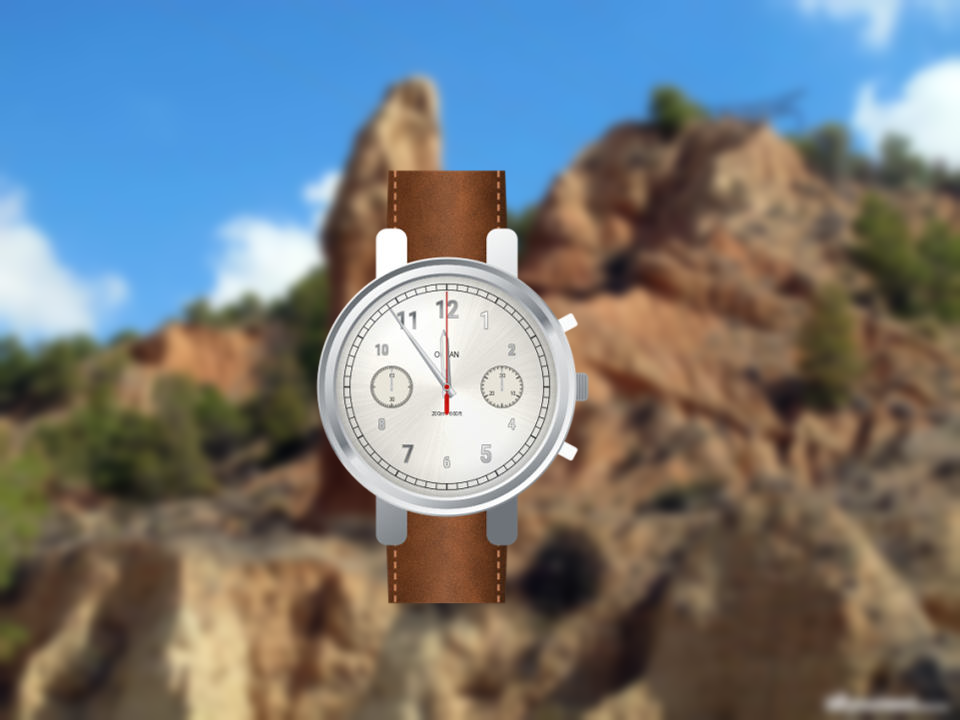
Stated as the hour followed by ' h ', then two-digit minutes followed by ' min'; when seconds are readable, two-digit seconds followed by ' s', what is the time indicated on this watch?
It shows 11 h 54 min
